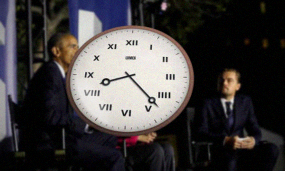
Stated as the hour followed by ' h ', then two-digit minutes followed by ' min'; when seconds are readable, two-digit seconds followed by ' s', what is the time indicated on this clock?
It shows 8 h 23 min
